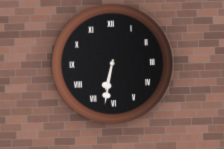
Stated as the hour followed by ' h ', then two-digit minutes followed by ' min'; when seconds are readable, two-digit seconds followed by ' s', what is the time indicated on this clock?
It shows 6 h 32 min
